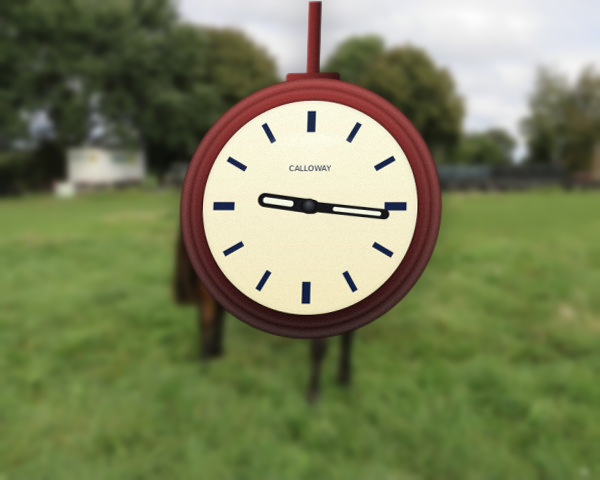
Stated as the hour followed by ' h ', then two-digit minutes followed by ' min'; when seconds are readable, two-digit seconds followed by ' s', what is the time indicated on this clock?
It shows 9 h 16 min
